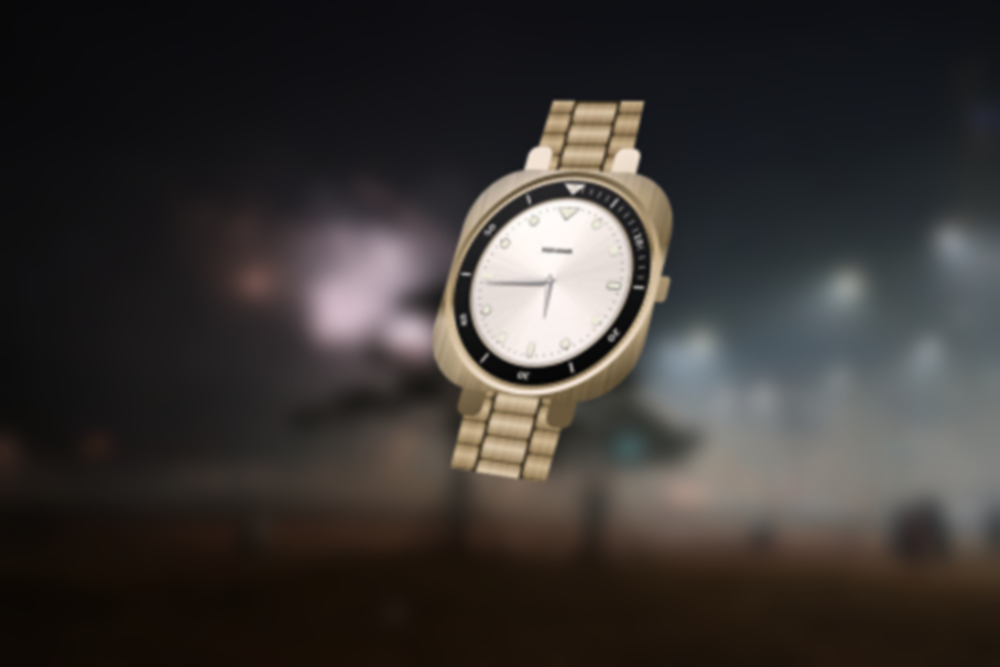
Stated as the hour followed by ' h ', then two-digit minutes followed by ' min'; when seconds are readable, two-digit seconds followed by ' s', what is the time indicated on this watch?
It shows 5 h 44 min
